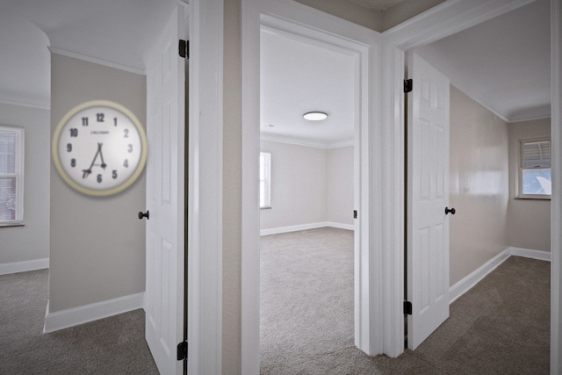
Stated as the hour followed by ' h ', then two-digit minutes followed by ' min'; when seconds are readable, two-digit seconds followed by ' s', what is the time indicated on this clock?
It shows 5 h 34 min
